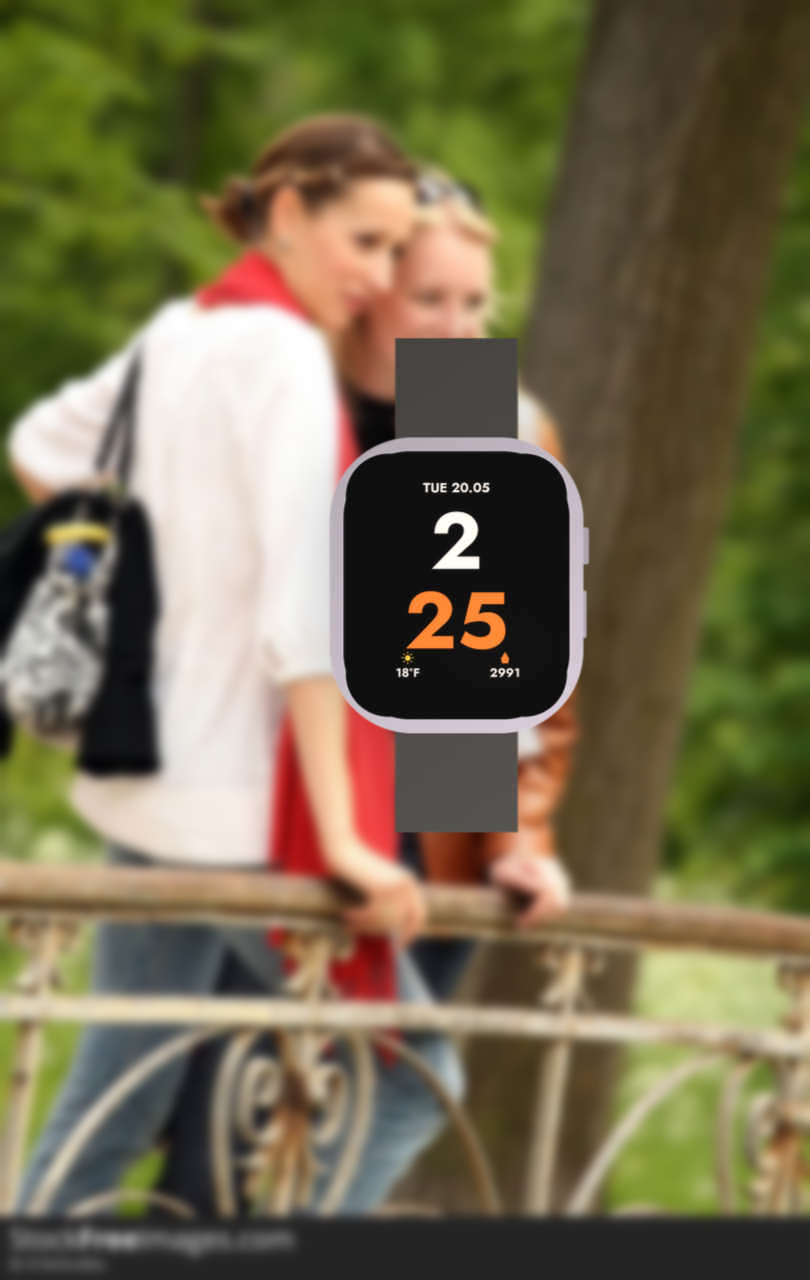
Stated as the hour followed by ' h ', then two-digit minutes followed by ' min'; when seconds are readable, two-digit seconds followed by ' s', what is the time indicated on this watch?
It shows 2 h 25 min
